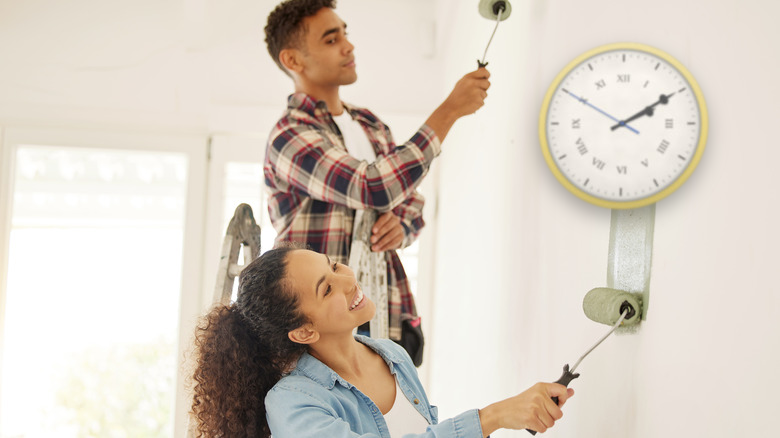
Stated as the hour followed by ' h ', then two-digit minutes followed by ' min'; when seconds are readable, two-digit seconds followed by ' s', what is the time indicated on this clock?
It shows 2 h 09 min 50 s
